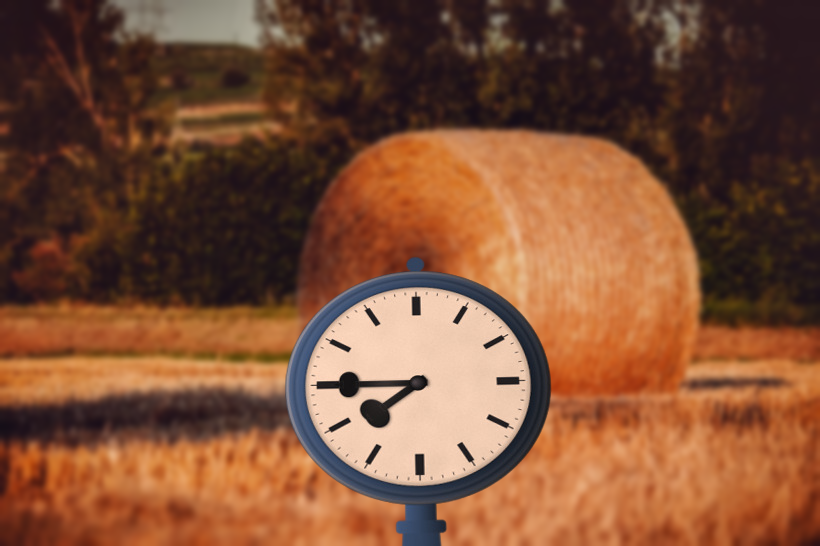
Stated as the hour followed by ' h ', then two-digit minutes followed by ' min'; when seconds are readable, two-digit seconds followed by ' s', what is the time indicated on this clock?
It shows 7 h 45 min
